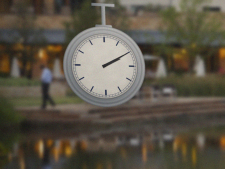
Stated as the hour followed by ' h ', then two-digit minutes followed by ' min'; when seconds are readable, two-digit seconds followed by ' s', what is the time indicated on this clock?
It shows 2 h 10 min
